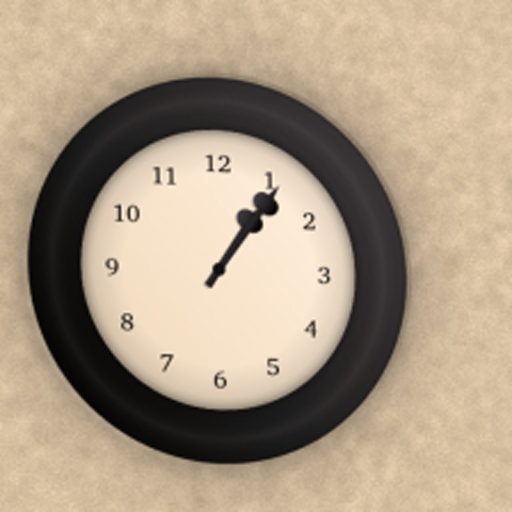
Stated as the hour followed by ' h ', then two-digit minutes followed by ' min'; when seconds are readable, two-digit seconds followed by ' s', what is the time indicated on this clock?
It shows 1 h 06 min
